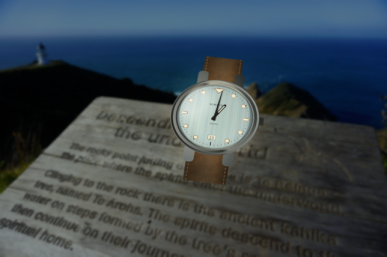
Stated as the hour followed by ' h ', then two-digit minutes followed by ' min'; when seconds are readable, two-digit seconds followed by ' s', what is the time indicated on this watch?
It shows 1 h 01 min
